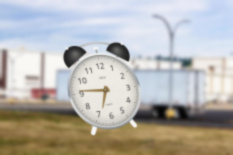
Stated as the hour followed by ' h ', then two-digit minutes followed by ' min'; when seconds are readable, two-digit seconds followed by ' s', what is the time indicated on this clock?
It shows 6 h 46 min
